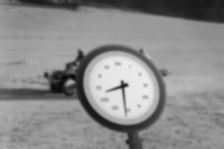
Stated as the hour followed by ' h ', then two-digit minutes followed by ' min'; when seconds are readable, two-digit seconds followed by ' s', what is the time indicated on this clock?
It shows 8 h 31 min
